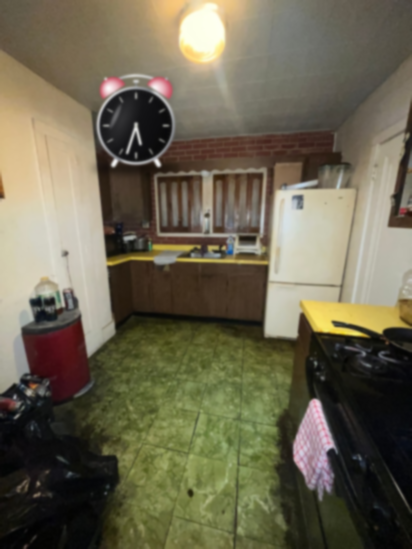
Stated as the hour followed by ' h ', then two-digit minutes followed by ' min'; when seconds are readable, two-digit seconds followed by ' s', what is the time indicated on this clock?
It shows 5 h 33 min
